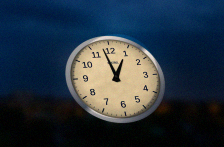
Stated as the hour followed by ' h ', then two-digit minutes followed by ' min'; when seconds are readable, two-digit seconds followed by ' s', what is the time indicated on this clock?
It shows 12 h 58 min
